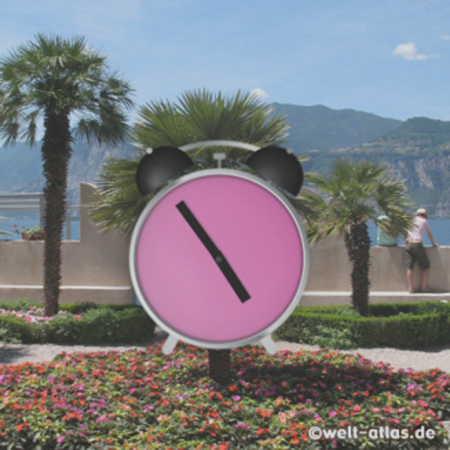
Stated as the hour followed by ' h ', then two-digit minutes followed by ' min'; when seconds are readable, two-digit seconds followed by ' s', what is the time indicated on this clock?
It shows 4 h 54 min
